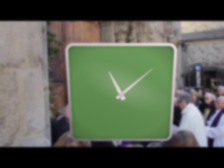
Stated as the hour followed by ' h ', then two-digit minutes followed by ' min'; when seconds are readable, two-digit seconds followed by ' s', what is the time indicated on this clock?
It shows 11 h 08 min
